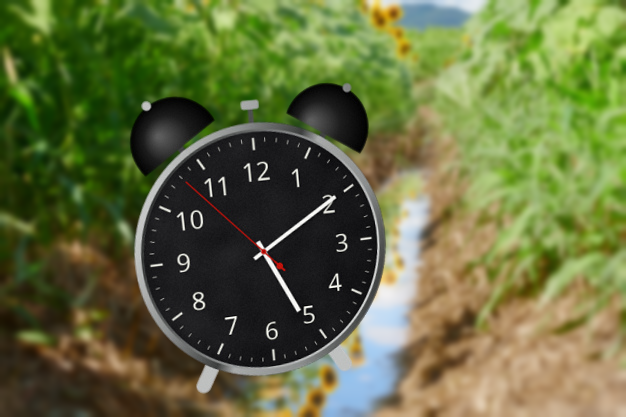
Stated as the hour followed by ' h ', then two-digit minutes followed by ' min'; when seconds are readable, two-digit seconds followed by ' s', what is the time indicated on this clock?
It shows 5 h 09 min 53 s
